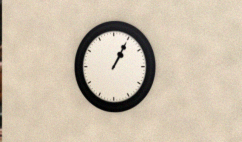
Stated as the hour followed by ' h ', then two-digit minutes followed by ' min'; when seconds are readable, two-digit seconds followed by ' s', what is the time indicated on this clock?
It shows 1 h 05 min
